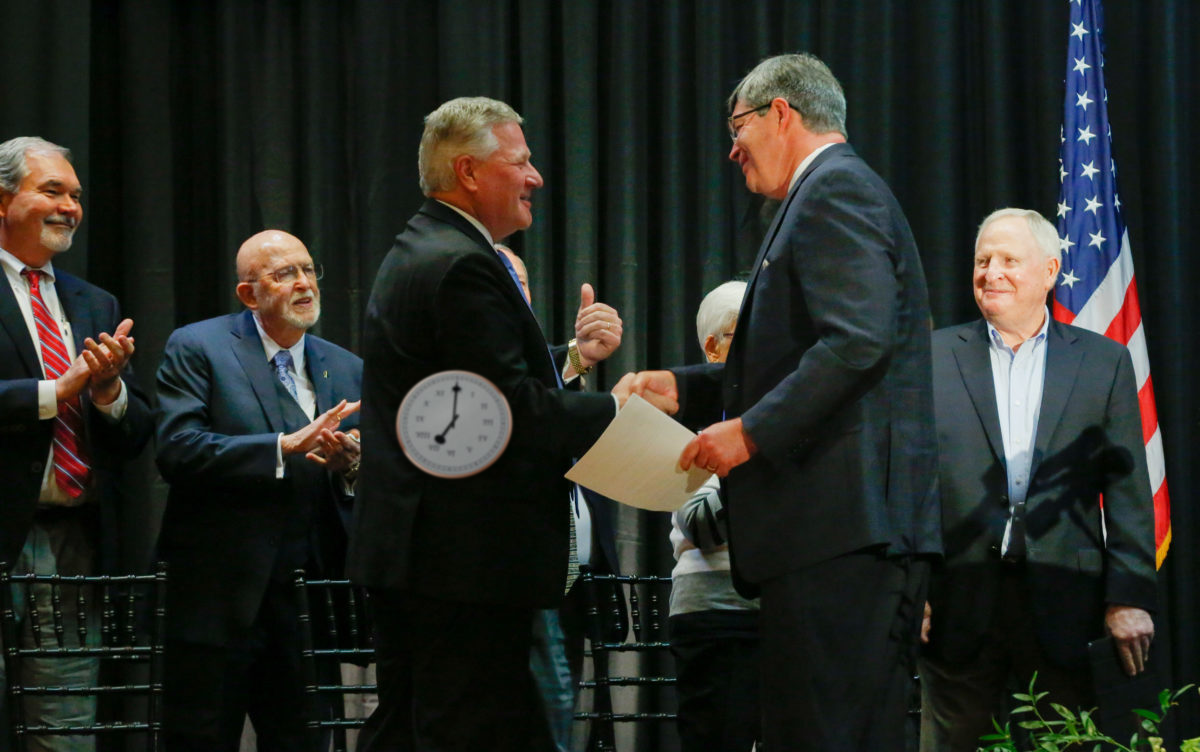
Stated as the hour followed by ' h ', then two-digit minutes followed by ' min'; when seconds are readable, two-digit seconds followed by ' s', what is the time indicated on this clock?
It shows 7 h 00 min
